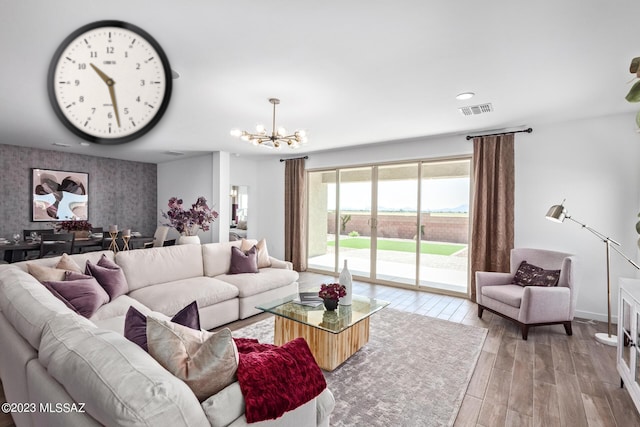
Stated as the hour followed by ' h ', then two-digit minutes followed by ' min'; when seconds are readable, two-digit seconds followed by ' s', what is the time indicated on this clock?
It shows 10 h 28 min
